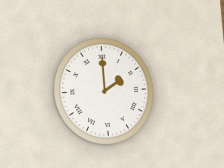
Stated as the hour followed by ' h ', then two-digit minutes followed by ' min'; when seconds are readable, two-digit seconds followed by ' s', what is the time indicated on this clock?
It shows 2 h 00 min
